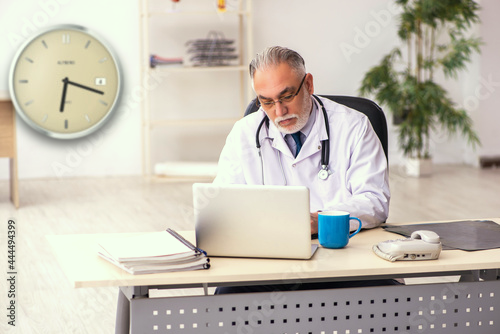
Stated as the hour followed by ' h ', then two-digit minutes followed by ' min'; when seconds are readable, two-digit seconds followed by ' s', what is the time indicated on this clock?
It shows 6 h 18 min
